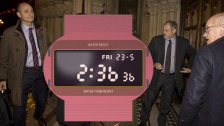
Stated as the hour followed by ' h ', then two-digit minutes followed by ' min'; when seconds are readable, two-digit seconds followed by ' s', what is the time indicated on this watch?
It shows 2 h 36 min 36 s
